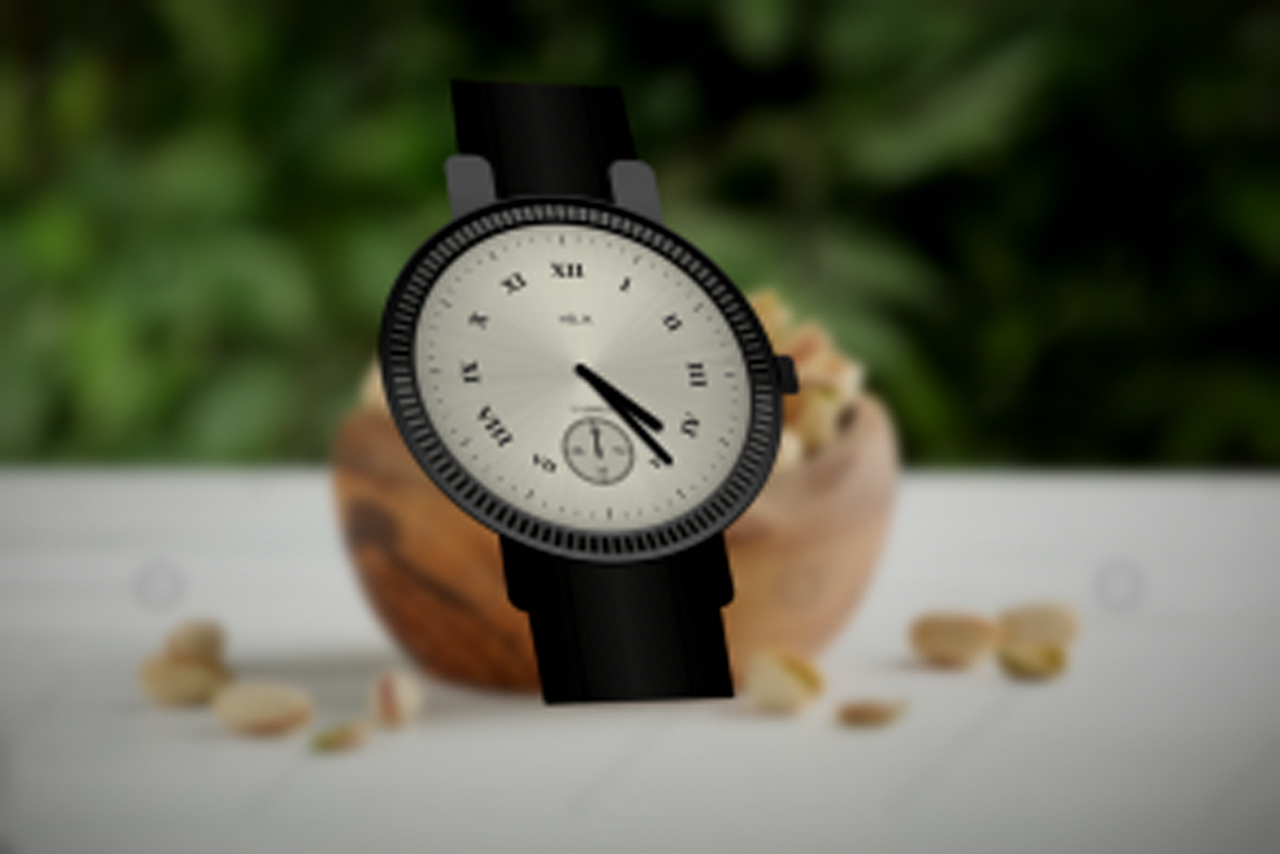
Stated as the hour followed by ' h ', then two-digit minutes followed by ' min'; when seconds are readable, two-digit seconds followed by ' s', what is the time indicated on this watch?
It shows 4 h 24 min
